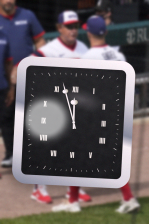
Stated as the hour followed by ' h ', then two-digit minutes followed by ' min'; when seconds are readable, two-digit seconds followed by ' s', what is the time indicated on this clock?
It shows 11 h 57 min
